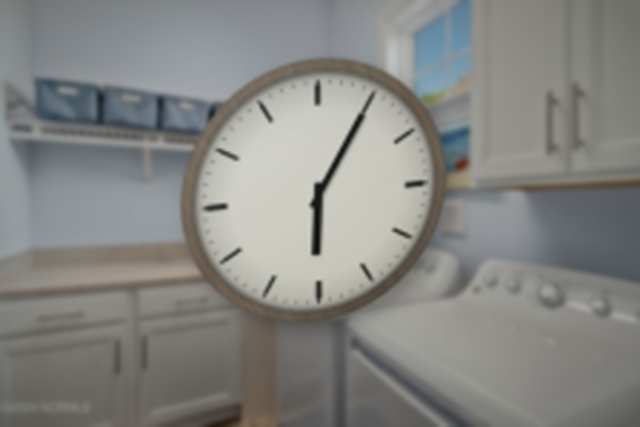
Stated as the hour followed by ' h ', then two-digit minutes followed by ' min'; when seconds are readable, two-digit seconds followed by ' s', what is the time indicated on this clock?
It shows 6 h 05 min
